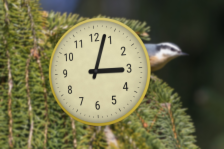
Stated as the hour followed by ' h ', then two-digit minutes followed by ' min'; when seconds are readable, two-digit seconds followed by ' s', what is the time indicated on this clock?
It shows 3 h 03 min
